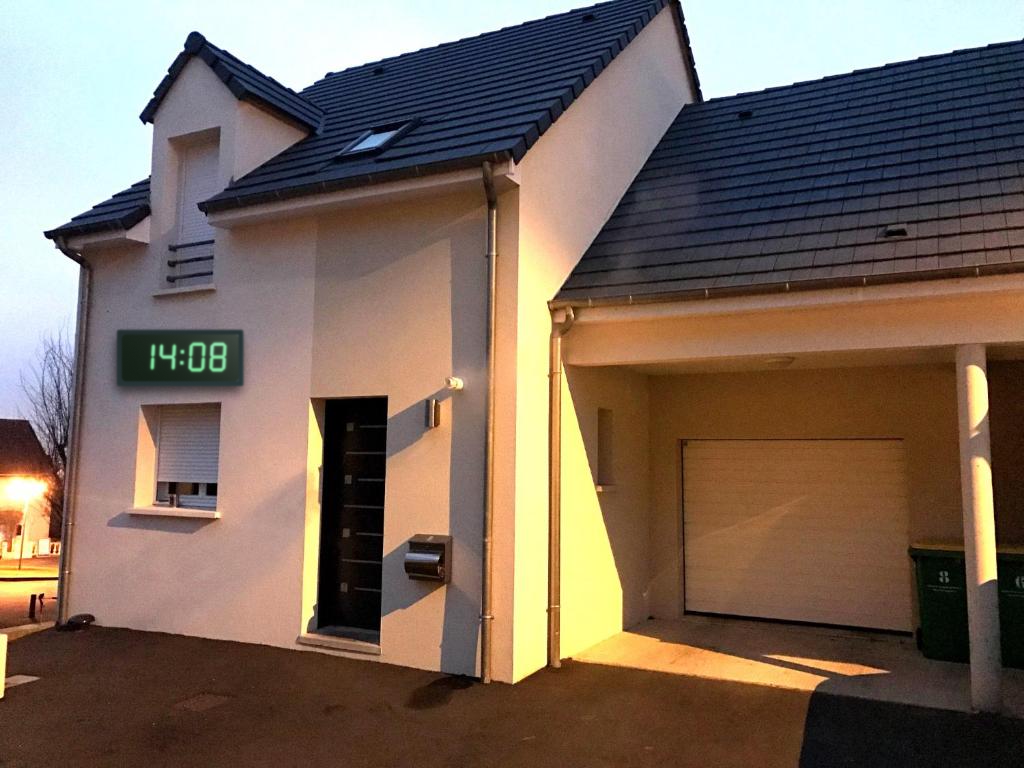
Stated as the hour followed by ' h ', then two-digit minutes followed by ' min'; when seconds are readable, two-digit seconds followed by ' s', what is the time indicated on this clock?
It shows 14 h 08 min
